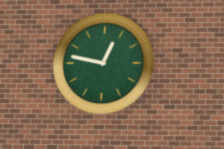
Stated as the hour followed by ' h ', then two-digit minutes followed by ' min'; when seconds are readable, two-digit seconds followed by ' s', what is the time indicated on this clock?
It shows 12 h 47 min
